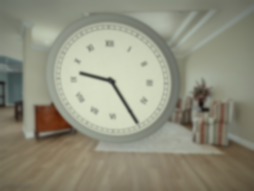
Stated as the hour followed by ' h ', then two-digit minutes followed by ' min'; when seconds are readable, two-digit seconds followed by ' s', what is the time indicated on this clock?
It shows 9 h 25 min
